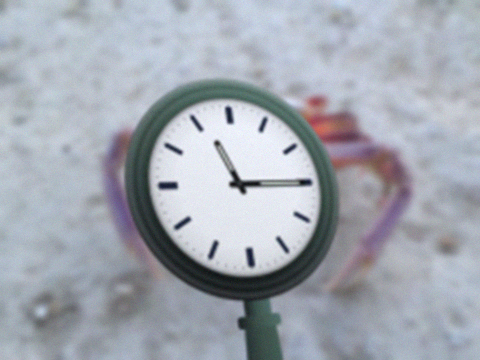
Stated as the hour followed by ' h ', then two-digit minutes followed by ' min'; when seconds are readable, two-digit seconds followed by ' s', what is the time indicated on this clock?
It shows 11 h 15 min
